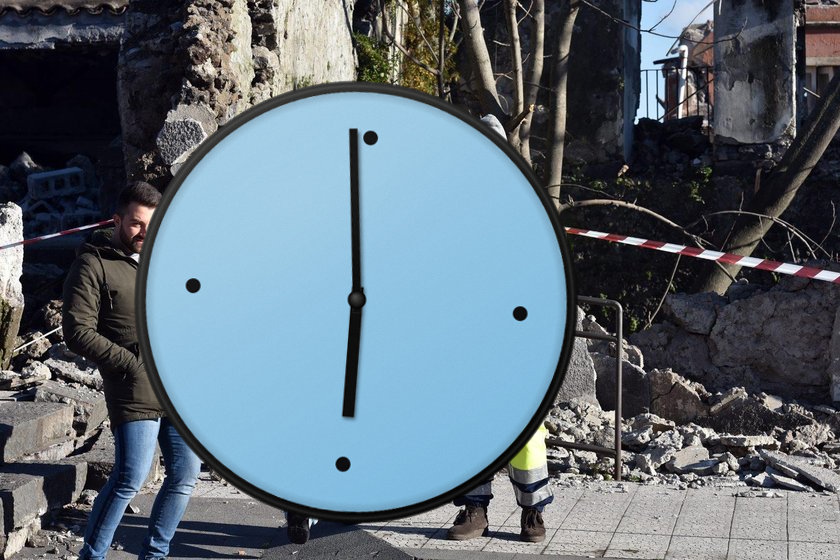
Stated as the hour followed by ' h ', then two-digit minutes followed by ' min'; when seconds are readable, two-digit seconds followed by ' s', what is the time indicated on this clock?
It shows 5 h 59 min
